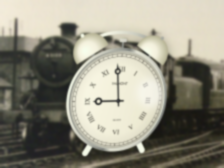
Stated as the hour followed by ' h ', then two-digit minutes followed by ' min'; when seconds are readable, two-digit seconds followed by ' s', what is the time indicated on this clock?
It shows 8 h 59 min
